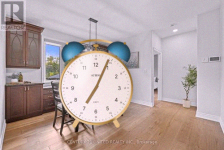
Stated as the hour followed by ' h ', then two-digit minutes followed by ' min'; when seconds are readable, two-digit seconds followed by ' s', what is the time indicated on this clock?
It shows 7 h 04 min
